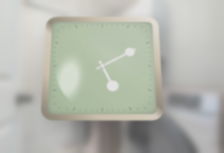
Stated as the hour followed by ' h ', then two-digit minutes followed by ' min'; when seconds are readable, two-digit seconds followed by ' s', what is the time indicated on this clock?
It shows 5 h 10 min
